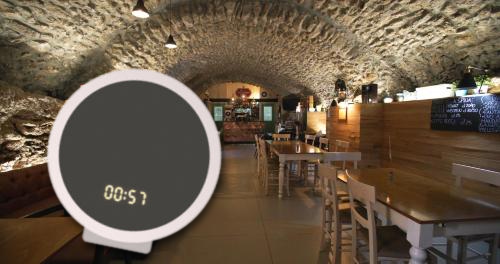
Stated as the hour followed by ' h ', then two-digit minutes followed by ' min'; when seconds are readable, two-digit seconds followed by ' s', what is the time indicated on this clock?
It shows 0 h 57 min
